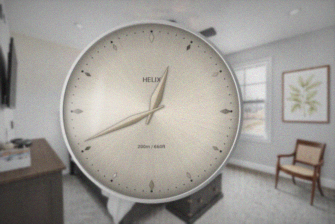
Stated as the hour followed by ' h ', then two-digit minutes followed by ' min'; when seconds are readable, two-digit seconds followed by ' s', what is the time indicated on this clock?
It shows 12 h 41 min
